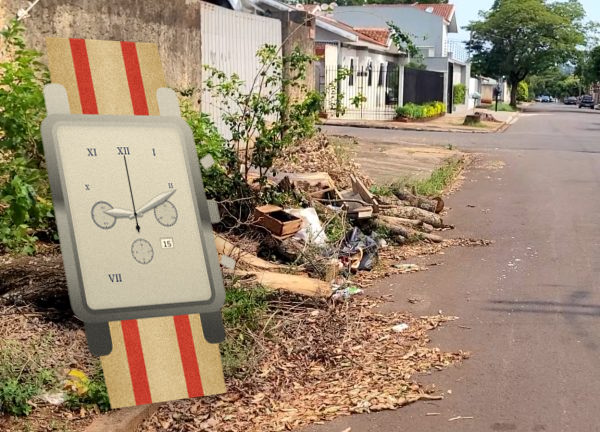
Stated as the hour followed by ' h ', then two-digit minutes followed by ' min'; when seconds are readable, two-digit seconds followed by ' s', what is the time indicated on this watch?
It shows 9 h 11 min
